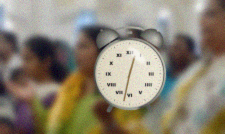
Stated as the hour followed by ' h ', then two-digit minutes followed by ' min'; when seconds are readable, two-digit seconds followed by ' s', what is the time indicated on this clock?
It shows 12 h 32 min
